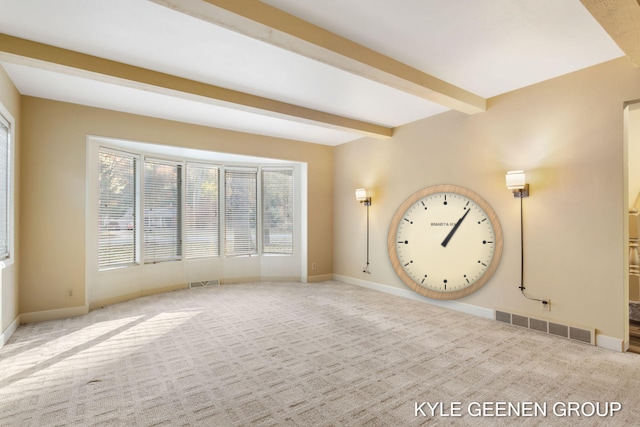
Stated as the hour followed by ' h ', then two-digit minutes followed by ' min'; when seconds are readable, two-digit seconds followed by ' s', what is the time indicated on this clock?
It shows 1 h 06 min
